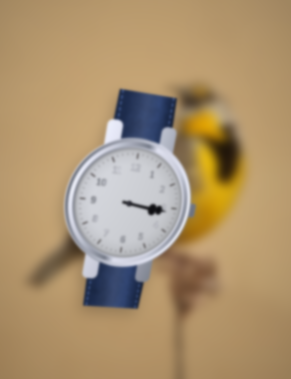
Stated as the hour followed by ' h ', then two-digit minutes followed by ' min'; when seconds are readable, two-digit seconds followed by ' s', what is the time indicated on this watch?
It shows 3 h 16 min
